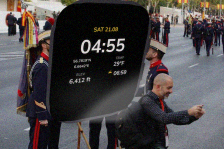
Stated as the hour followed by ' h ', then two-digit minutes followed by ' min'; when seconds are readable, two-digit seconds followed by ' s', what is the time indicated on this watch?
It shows 4 h 55 min
